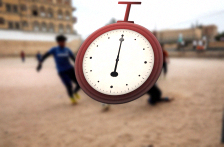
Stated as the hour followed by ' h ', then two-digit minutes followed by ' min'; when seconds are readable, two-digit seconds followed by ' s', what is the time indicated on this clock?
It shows 6 h 00 min
